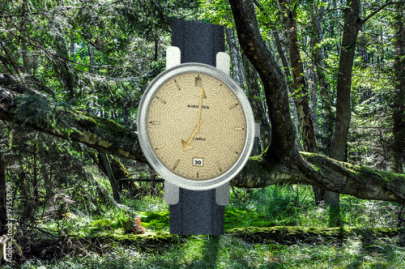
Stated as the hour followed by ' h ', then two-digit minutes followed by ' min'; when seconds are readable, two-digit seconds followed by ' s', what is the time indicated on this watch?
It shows 7 h 01 min
